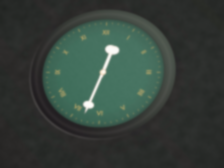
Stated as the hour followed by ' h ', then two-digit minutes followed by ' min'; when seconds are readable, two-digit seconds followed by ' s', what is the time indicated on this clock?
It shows 12 h 33 min
